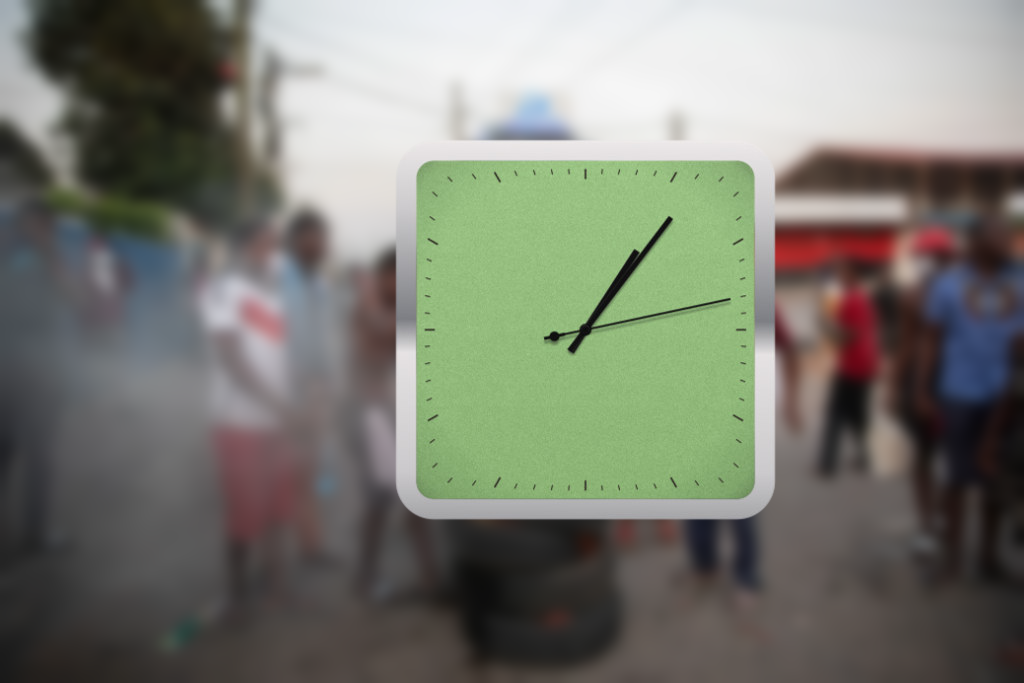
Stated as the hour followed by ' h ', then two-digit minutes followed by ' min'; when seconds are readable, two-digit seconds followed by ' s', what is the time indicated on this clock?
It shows 1 h 06 min 13 s
